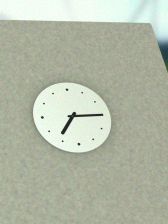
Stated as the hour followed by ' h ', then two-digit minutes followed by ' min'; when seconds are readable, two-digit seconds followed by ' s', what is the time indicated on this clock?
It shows 7 h 15 min
